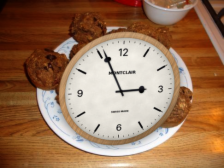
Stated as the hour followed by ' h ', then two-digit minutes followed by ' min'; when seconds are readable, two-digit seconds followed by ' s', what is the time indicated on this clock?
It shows 2 h 56 min
